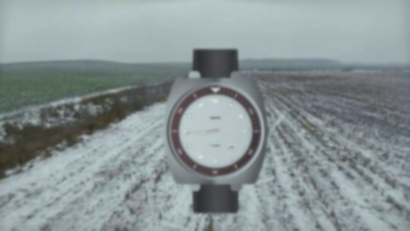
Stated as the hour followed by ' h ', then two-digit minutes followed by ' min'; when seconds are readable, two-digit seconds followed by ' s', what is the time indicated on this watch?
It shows 8 h 44 min
